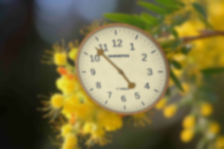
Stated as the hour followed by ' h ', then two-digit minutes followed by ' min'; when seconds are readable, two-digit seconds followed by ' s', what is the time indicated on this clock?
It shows 4 h 53 min
